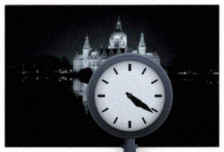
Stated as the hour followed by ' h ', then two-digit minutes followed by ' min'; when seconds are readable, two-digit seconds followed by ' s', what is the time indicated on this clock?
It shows 4 h 21 min
